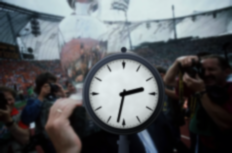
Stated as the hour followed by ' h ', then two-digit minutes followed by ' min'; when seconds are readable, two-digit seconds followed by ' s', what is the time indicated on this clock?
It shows 2 h 32 min
